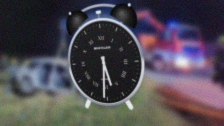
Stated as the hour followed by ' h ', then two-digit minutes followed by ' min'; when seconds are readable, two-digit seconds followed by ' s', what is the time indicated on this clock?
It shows 5 h 31 min
